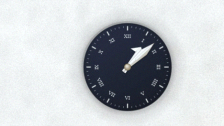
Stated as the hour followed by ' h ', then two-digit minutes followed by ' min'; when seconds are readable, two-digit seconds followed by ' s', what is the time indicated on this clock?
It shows 1 h 08 min
